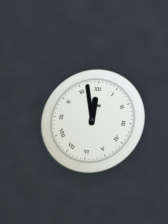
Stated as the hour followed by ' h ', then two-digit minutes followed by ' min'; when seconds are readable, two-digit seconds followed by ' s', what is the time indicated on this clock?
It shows 11 h 57 min
